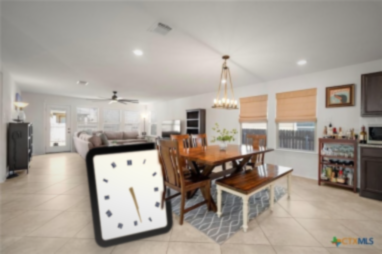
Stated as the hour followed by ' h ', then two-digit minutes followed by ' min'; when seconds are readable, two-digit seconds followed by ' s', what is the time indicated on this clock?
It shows 5 h 28 min
